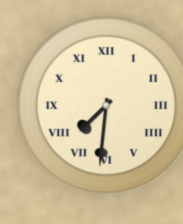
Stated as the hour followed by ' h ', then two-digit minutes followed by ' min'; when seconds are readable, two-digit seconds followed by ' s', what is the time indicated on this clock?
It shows 7 h 31 min
